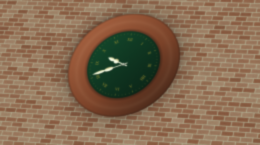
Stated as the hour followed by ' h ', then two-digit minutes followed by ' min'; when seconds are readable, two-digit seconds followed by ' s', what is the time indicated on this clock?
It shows 9 h 41 min
